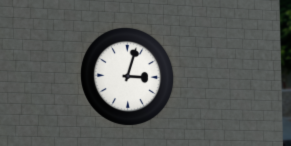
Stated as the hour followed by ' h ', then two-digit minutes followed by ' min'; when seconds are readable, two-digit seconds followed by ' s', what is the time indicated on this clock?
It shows 3 h 03 min
